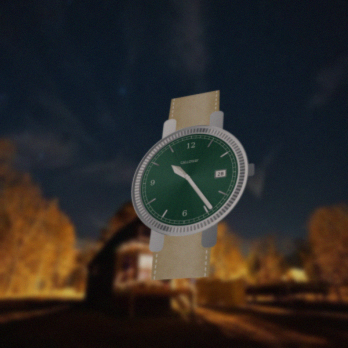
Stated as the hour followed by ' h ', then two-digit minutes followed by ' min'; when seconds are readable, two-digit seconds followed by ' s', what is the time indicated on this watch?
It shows 10 h 24 min
